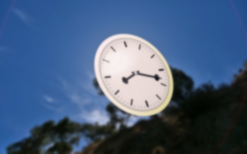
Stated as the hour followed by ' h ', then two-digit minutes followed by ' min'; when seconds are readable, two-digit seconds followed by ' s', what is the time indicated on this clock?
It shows 8 h 18 min
